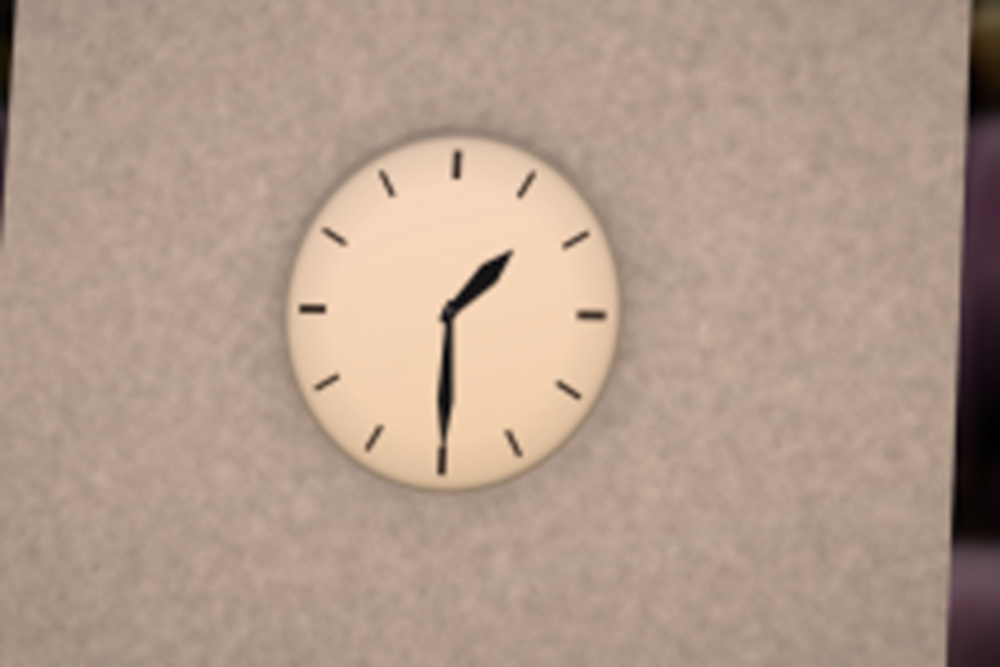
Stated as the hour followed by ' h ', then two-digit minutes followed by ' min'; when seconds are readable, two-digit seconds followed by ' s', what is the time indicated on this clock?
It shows 1 h 30 min
